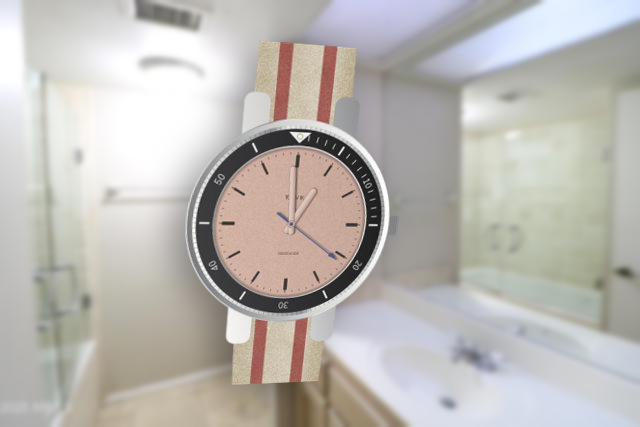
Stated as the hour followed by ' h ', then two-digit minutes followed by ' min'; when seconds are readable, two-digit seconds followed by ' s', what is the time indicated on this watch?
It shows 12 h 59 min 21 s
